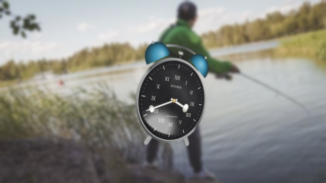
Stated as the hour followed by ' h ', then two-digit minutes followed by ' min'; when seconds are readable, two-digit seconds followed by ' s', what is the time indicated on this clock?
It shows 3 h 41 min
